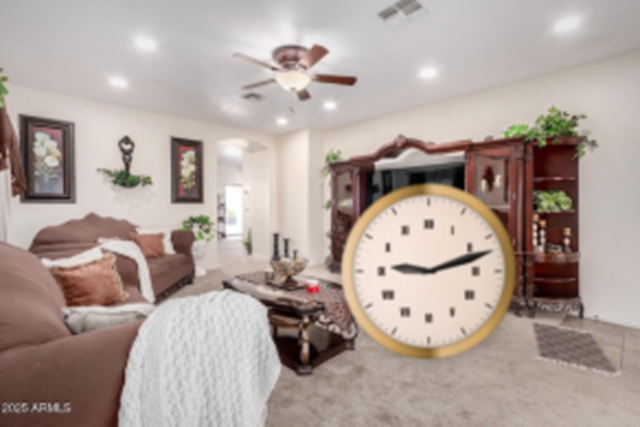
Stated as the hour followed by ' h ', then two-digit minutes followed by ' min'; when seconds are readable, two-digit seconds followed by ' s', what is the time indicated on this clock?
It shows 9 h 12 min
